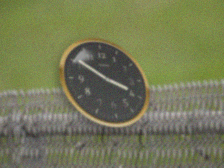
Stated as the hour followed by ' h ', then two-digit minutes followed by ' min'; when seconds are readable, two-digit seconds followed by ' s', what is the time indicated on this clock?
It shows 3 h 51 min
